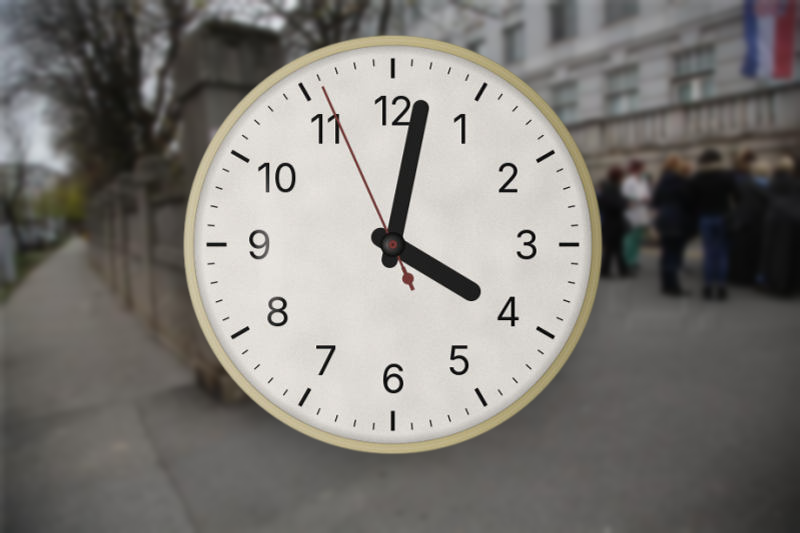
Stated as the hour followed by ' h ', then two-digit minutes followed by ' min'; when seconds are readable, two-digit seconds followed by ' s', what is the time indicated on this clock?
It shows 4 h 01 min 56 s
